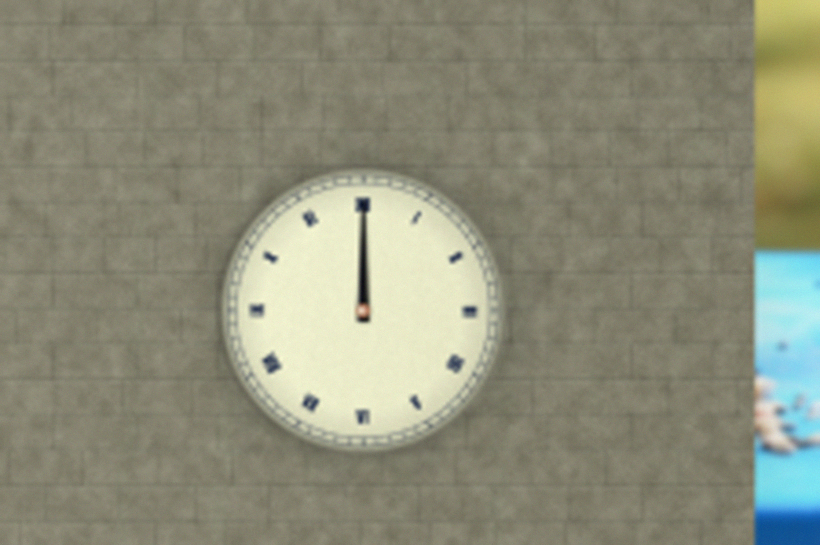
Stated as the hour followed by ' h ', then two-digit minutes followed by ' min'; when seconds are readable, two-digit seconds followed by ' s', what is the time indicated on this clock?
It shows 12 h 00 min
